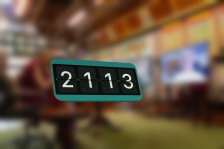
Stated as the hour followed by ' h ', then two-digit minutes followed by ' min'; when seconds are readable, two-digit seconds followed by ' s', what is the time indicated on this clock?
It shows 21 h 13 min
